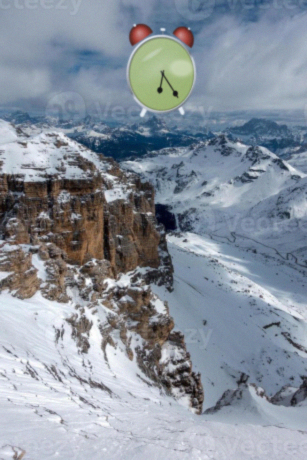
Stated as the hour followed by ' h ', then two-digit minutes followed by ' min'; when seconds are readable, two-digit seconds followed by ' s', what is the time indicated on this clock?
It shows 6 h 24 min
